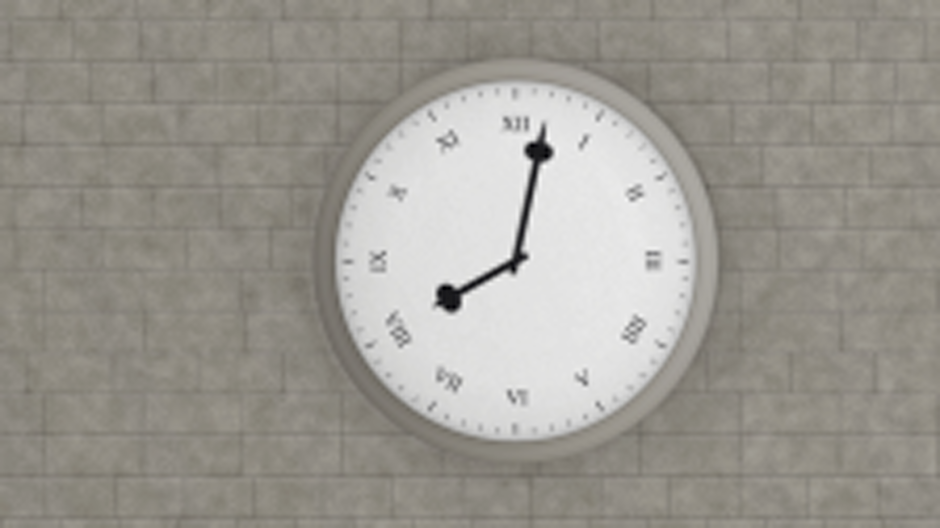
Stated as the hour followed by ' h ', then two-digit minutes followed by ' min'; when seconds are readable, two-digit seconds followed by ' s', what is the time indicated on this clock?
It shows 8 h 02 min
